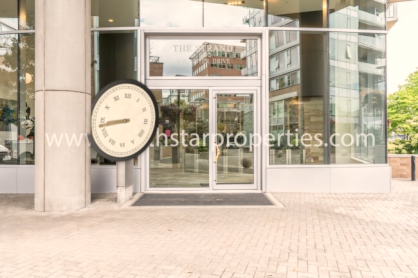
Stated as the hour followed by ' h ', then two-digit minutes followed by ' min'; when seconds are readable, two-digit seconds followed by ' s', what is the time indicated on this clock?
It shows 8 h 43 min
